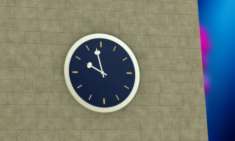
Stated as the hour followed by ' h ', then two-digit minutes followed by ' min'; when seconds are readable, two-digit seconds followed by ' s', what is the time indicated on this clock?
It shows 9 h 58 min
